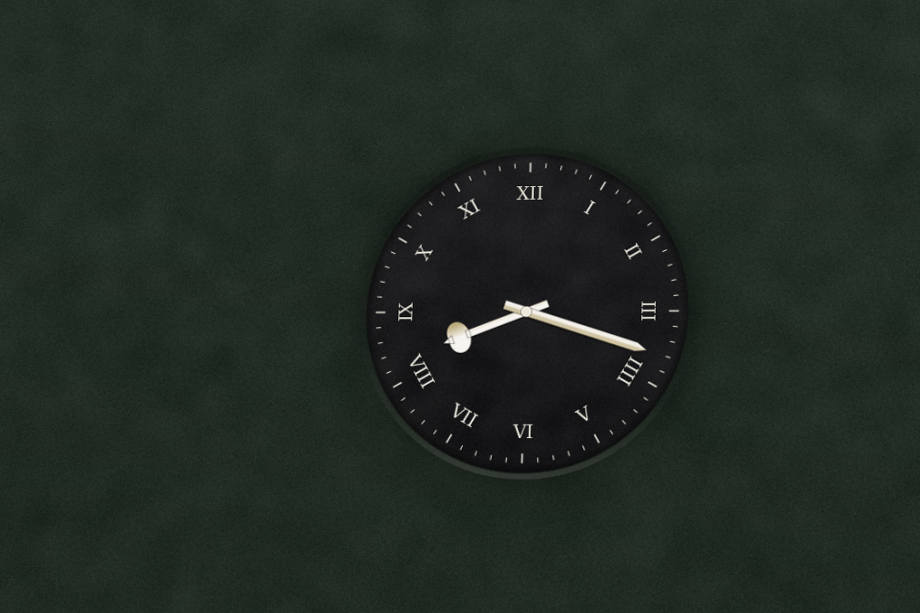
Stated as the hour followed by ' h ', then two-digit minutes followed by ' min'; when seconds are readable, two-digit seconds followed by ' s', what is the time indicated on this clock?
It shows 8 h 18 min
